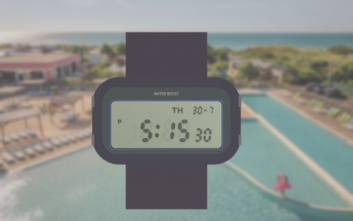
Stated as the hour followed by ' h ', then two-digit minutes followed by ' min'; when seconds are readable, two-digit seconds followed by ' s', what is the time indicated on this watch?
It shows 5 h 15 min 30 s
